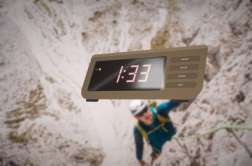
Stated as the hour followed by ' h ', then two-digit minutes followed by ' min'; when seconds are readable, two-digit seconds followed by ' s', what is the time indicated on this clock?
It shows 1 h 33 min
